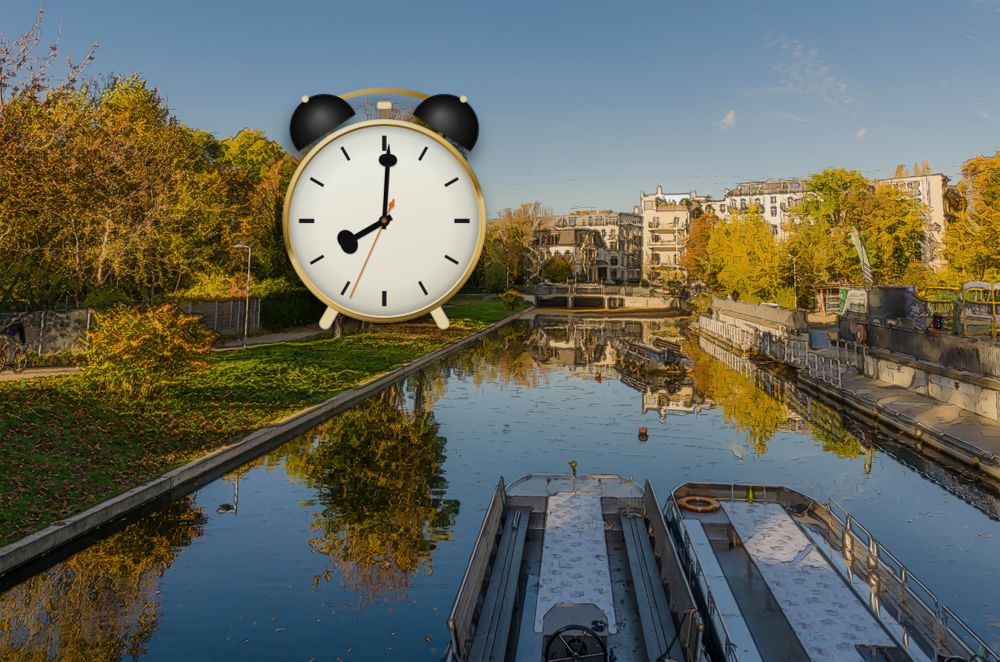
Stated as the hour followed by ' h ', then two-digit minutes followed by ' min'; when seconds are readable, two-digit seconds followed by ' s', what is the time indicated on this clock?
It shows 8 h 00 min 34 s
